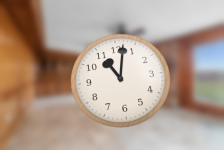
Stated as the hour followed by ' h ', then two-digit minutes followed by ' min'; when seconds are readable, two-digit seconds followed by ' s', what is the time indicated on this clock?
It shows 11 h 02 min
